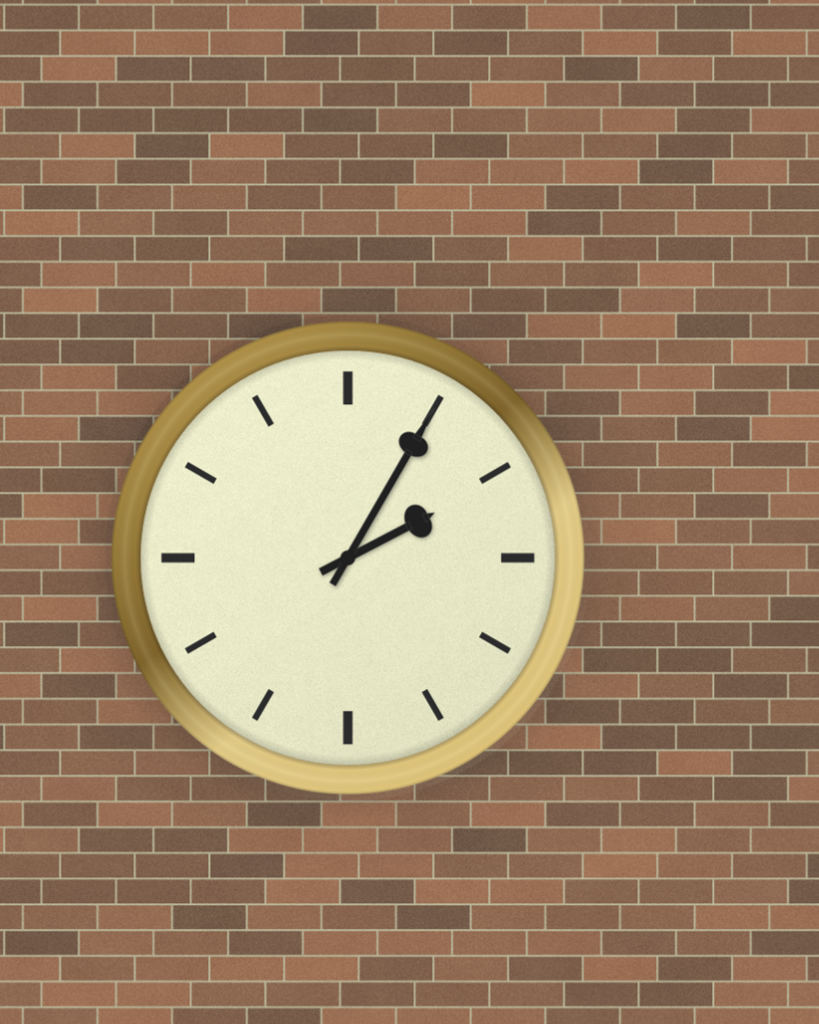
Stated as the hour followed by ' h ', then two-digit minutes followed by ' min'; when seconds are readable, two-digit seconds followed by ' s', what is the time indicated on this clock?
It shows 2 h 05 min
